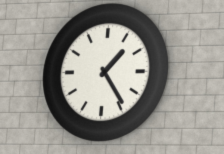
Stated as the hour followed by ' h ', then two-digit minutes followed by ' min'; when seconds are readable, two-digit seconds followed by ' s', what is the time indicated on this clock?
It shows 1 h 24 min
